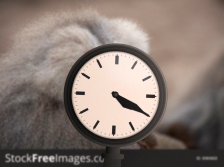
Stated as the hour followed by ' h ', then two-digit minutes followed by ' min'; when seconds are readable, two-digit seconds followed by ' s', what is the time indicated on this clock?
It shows 4 h 20 min
